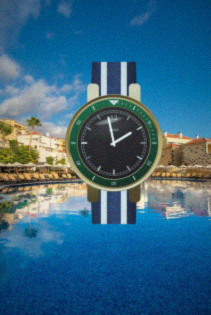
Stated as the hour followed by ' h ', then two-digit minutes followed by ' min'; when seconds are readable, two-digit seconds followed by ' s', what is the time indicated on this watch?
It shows 1 h 58 min
